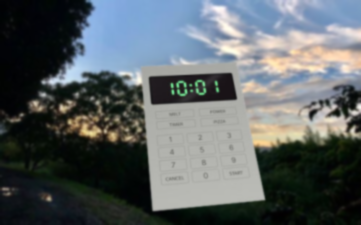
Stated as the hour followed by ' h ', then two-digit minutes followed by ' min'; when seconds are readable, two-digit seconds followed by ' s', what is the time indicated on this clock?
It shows 10 h 01 min
